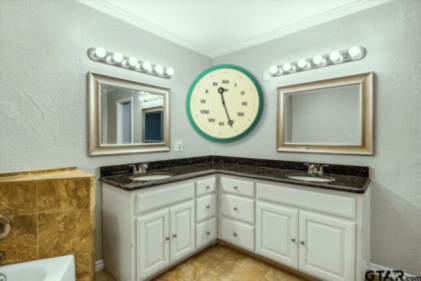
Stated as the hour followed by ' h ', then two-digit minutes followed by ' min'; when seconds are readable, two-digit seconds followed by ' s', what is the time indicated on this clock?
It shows 11 h 26 min
